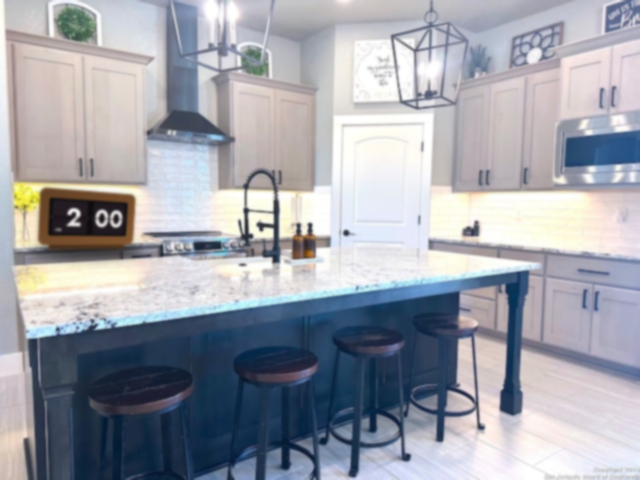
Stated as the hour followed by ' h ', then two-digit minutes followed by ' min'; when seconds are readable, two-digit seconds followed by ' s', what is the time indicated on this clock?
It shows 2 h 00 min
